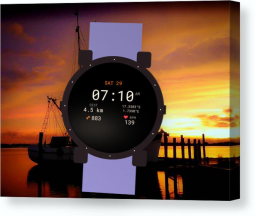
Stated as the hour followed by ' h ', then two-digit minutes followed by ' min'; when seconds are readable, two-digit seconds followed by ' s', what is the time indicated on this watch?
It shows 7 h 10 min
